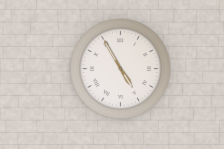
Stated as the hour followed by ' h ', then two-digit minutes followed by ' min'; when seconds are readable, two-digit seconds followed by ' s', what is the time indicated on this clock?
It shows 4 h 55 min
